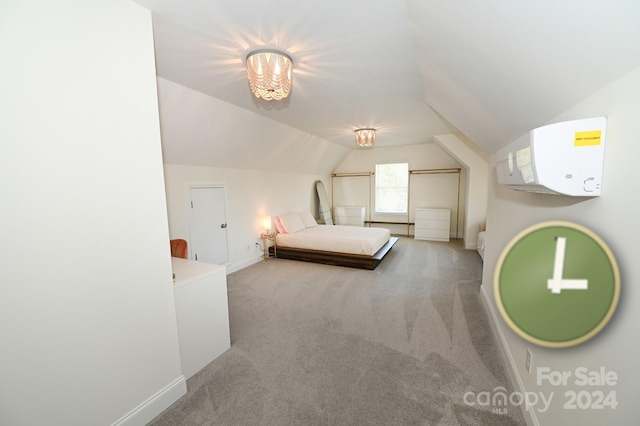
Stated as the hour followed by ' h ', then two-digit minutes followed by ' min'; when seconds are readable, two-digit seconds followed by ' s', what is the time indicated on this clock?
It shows 3 h 01 min
